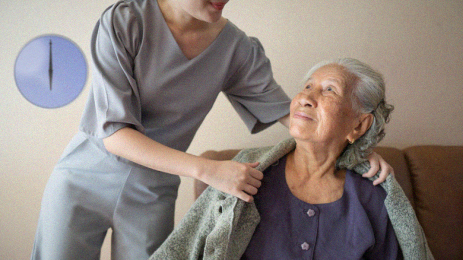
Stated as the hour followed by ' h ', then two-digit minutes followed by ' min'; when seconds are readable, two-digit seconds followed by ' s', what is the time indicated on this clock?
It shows 6 h 00 min
